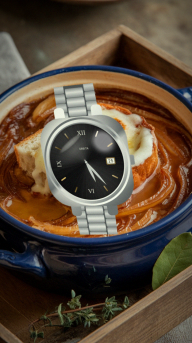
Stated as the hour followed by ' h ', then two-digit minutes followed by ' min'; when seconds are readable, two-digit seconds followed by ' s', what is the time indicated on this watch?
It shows 5 h 24 min
